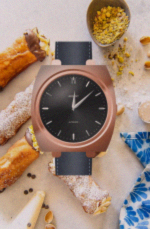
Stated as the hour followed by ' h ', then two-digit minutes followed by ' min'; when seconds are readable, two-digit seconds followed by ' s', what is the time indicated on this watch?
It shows 12 h 08 min
